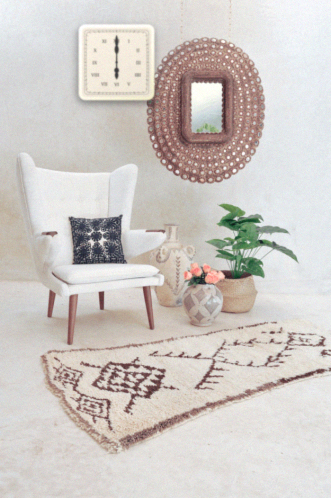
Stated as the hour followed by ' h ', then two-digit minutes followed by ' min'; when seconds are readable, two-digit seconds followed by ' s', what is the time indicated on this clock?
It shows 6 h 00 min
